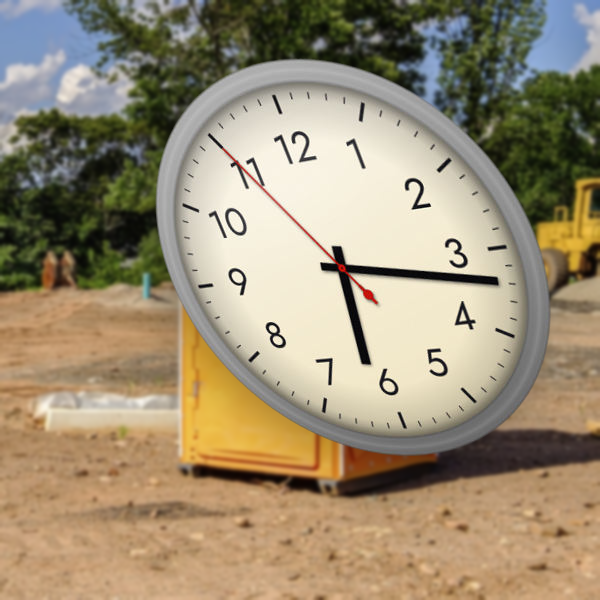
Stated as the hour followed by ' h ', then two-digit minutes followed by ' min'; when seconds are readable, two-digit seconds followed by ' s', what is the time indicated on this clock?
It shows 6 h 16 min 55 s
